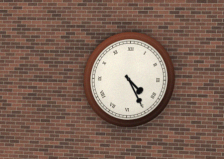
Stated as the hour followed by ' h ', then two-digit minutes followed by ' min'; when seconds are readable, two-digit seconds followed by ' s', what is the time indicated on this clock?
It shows 4 h 25 min
